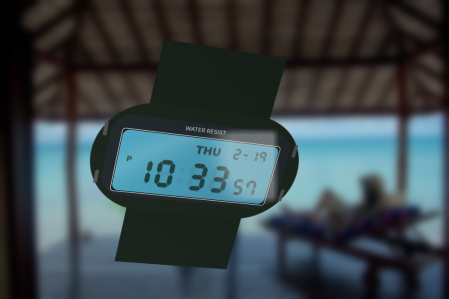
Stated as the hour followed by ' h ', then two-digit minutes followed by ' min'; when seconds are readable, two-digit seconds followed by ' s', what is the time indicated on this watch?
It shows 10 h 33 min 57 s
